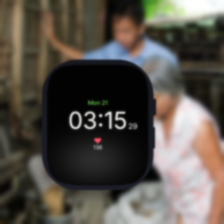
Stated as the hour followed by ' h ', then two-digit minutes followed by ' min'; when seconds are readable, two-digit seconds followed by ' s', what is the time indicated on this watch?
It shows 3 h 15 min
